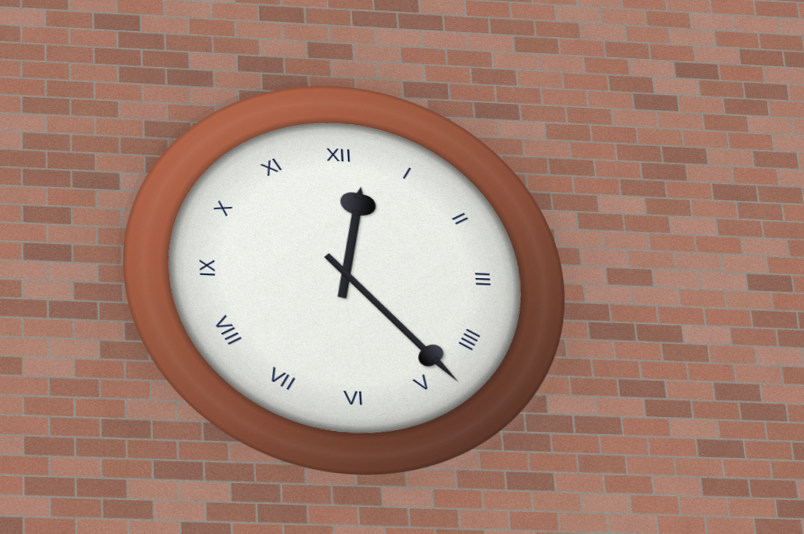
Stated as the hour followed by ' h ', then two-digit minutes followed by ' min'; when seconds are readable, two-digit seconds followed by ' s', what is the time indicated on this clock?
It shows 12 h 23 min
